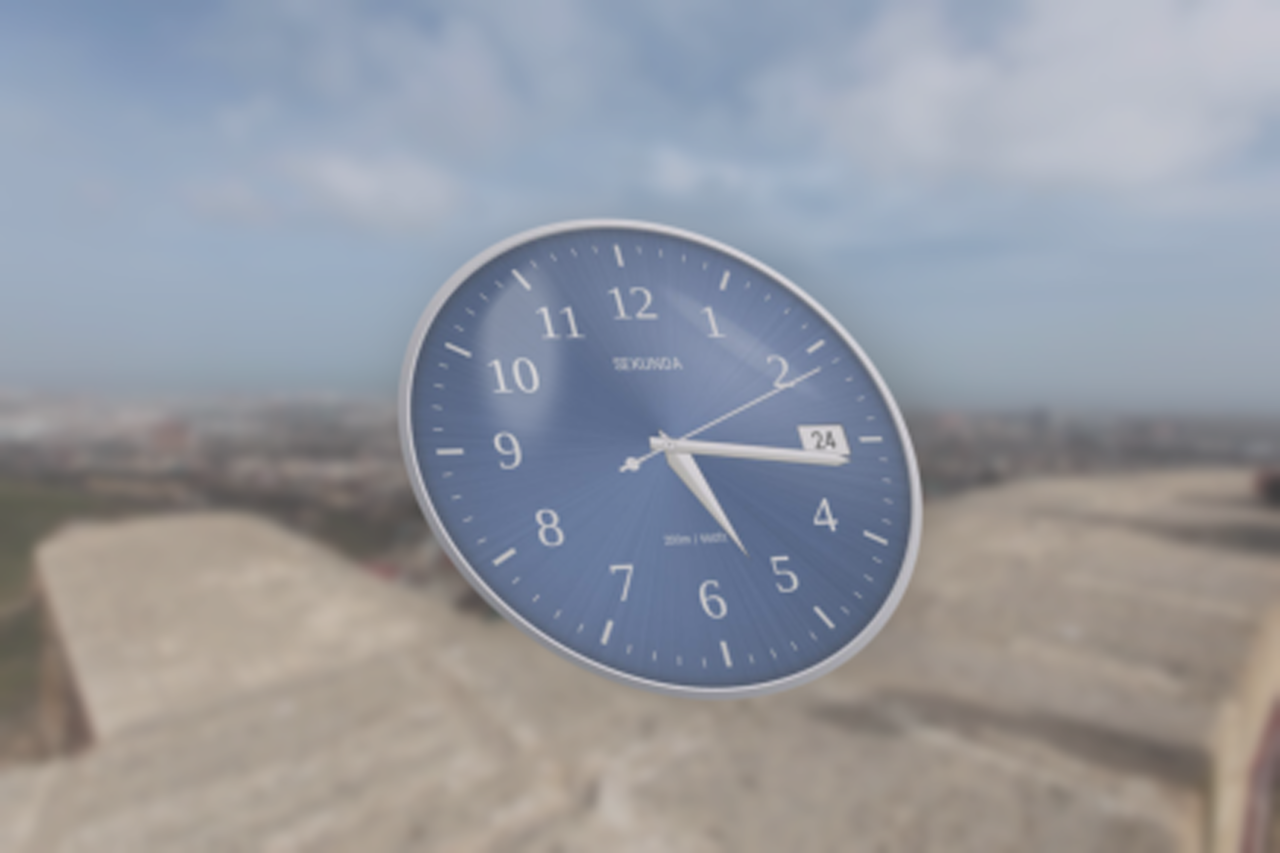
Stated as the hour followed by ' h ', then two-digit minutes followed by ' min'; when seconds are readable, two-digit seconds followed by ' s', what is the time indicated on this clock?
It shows 5 h 16 min 11 s
